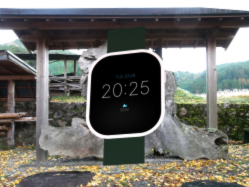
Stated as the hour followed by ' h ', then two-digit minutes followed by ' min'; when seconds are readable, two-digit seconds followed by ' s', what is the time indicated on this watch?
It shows 20 h 25 min
